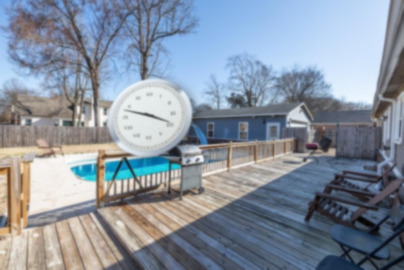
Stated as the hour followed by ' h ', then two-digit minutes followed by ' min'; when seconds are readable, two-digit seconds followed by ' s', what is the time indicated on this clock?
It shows 3 h 48 min
